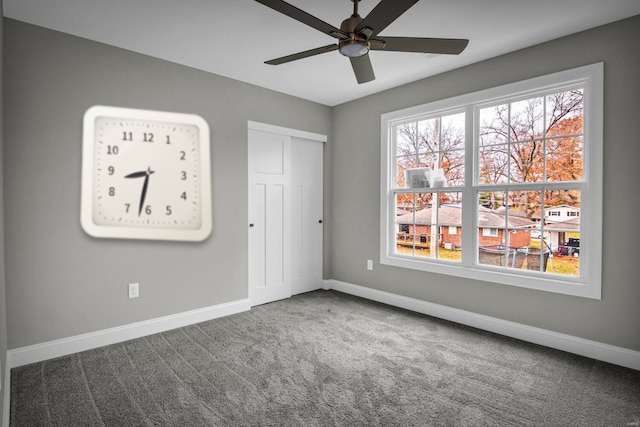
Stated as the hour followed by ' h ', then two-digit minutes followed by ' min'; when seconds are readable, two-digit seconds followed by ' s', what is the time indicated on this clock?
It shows 8 h 32 min
